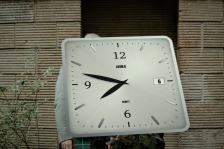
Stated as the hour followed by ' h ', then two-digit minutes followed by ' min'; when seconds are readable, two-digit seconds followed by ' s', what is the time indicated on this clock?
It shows 7 h 48 min
